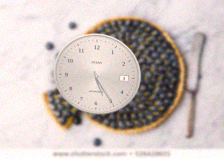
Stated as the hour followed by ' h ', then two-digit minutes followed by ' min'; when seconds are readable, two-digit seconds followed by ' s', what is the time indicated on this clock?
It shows 5 h 25 min
